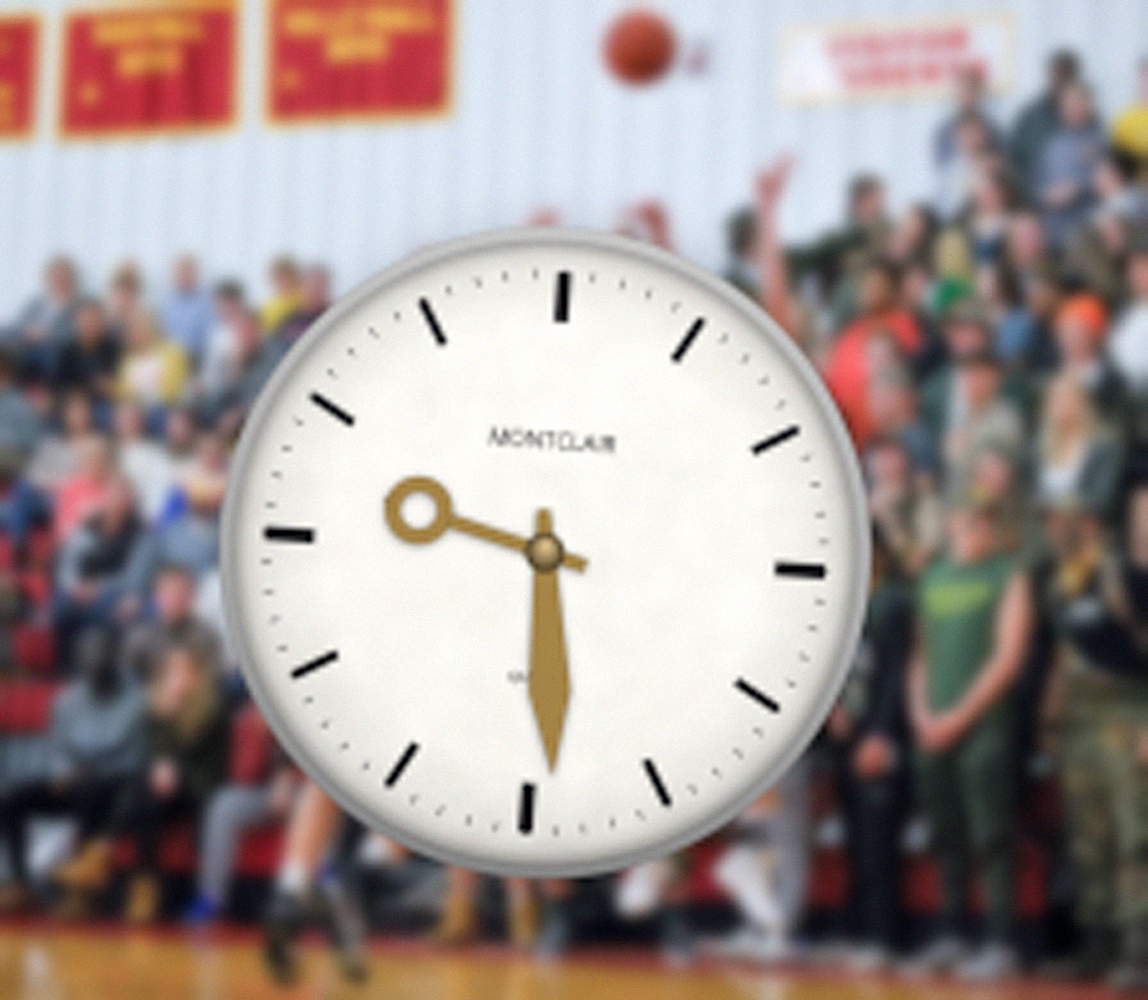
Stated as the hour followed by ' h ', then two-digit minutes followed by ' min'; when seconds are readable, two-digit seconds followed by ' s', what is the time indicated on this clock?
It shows 9 h 29 min
